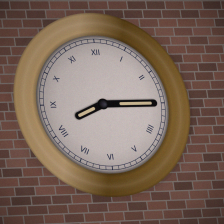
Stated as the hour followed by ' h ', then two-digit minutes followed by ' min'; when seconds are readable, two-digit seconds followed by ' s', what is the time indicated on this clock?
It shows 8 h 15 min
